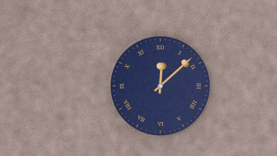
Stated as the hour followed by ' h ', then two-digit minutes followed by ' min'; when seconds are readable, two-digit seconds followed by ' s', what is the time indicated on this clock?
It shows 12 h 08 min
